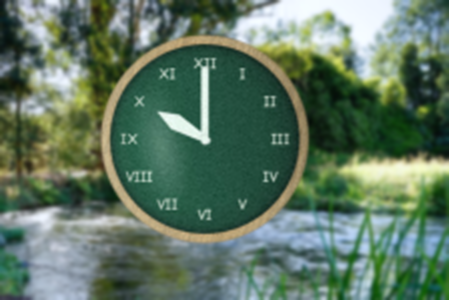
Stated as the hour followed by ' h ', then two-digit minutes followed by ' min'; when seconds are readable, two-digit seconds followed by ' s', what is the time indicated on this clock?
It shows 10 h 00 min
